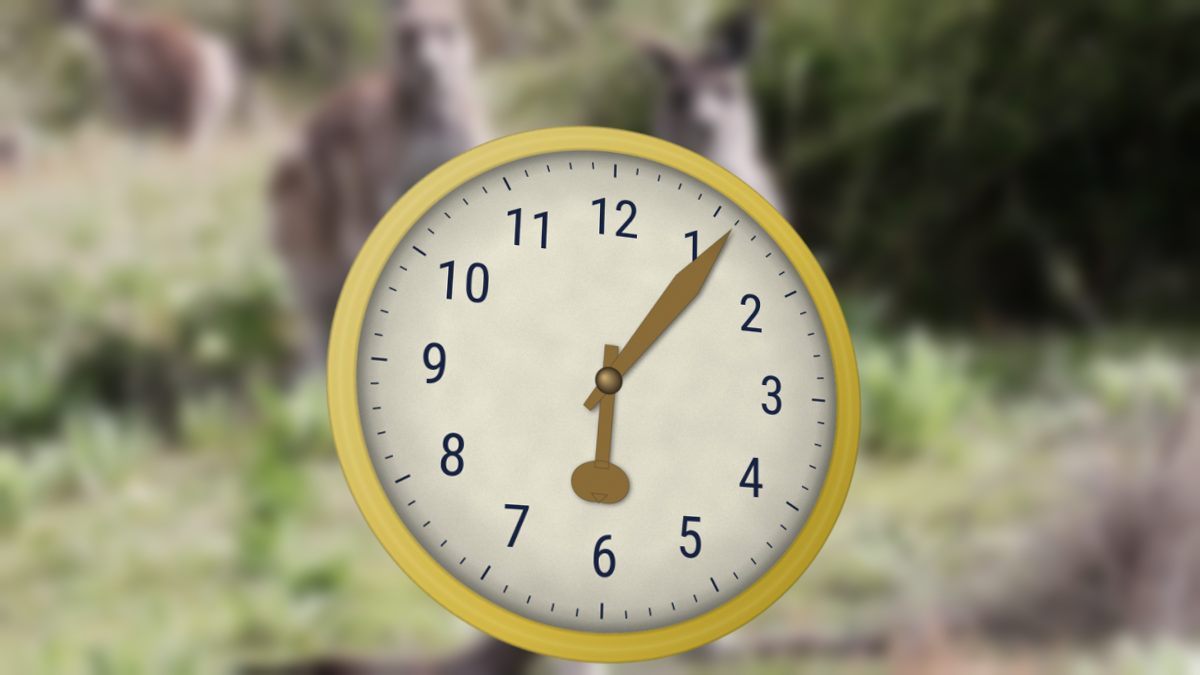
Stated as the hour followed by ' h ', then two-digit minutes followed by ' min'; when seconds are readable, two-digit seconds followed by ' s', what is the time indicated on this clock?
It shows 6 h 06 min
